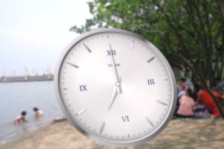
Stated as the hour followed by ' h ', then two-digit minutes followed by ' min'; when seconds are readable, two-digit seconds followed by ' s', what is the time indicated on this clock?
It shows 7 h 00 min
